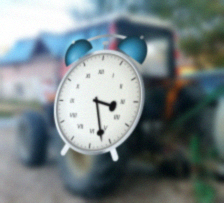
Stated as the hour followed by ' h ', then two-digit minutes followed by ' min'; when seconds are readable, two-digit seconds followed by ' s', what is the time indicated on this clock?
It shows 3 h 27 min
